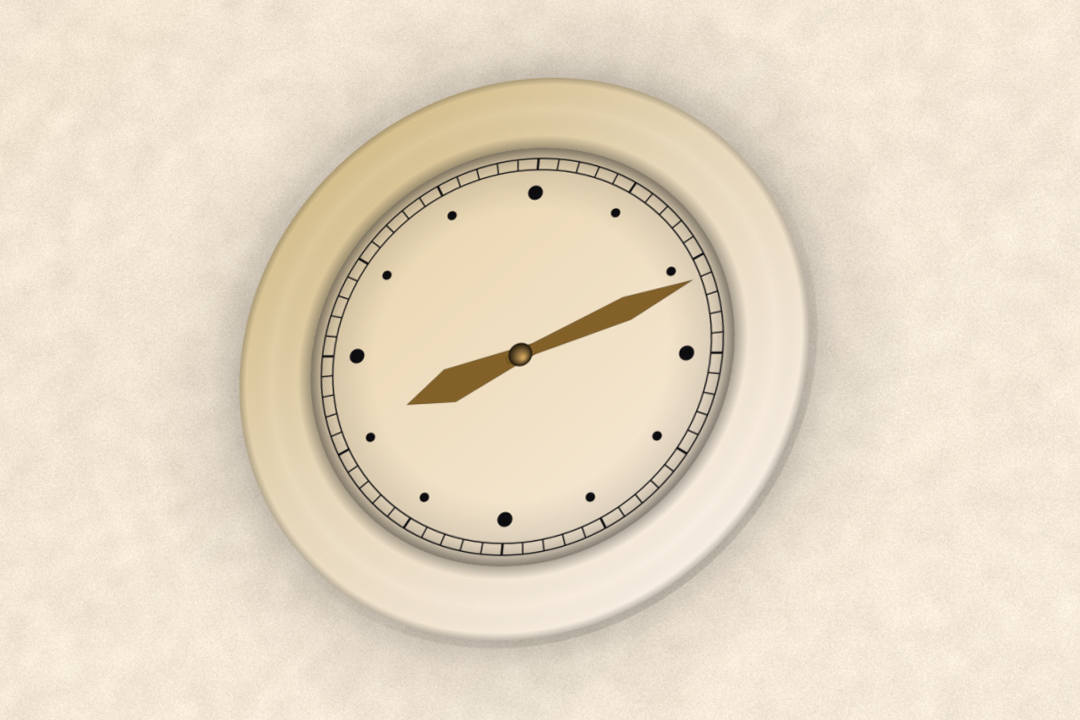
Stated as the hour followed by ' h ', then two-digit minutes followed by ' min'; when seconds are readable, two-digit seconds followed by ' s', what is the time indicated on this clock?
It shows 8 h 11 min
